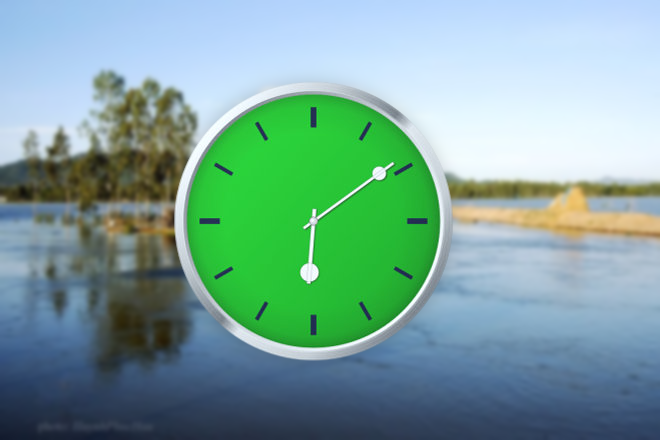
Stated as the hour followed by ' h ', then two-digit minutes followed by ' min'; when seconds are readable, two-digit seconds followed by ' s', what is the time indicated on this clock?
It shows 6 h 09 min
